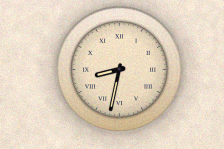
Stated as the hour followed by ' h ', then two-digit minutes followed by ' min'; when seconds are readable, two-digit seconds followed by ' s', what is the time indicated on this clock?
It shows 8 h 32 min
